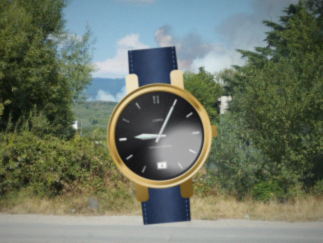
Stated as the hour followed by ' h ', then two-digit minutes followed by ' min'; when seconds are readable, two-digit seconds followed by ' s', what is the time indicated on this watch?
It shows 9 h 05 min
